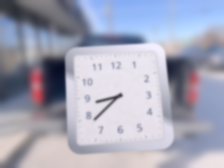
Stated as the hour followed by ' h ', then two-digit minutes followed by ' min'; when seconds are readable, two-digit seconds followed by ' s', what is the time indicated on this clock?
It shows 8 h 38 min
